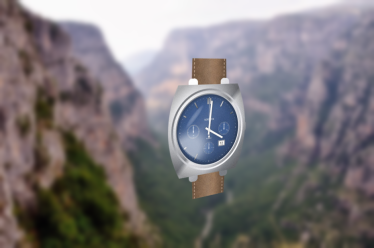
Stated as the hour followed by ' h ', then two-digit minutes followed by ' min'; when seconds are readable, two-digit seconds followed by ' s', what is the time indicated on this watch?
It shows 4 h 01 min
